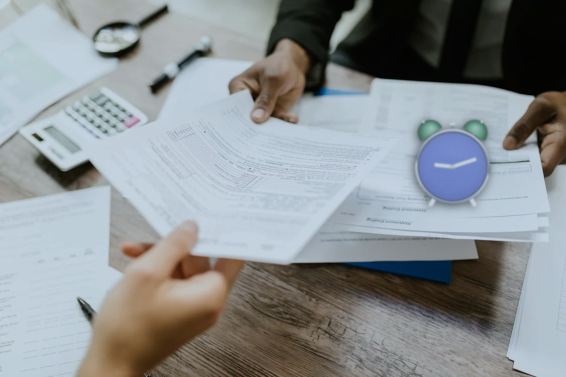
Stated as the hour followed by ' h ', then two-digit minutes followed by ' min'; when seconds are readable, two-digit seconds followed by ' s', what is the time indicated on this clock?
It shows 9 h 12 min
